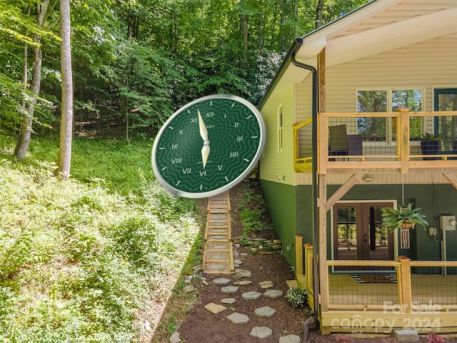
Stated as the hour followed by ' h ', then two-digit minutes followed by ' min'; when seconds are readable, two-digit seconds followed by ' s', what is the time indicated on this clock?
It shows 5 h 57 min
